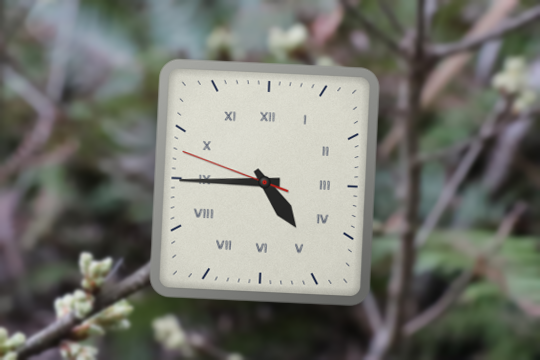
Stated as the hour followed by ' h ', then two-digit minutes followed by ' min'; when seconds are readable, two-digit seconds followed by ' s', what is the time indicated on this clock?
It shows 4 h 44 min 48 s
